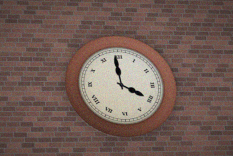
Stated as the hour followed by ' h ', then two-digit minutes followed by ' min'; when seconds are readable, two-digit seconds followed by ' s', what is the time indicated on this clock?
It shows 3 h 59 min
